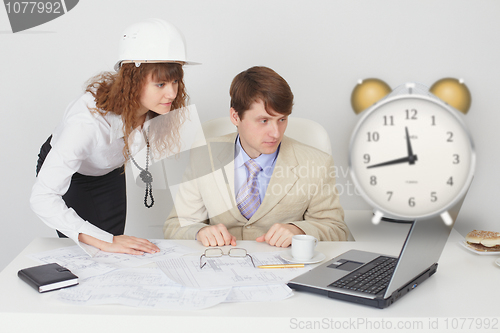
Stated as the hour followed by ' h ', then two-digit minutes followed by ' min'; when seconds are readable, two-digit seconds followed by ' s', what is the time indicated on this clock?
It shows 11 h 43 min
